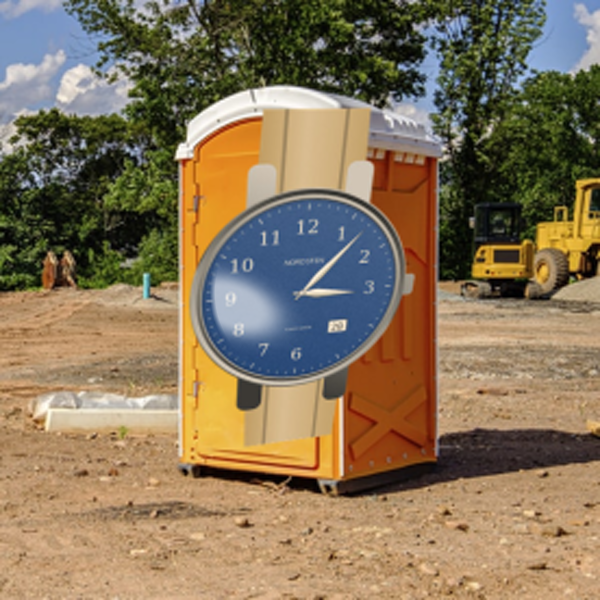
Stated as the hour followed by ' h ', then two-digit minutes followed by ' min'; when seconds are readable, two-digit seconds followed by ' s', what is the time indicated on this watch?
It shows 3 h 07 min
